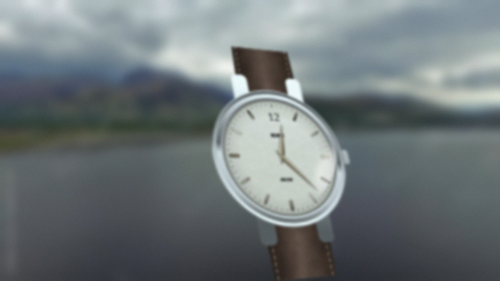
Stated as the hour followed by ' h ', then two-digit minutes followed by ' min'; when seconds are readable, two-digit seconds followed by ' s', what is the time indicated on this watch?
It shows 12 h 23 min
